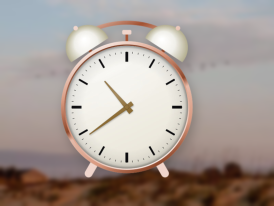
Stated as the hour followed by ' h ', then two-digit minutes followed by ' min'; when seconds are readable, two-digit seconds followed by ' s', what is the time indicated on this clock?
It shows 10 h 39 min
